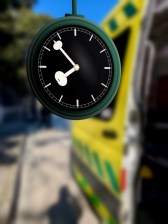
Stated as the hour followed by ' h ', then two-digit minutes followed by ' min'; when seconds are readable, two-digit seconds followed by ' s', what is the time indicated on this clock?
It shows 7 h 53 min
